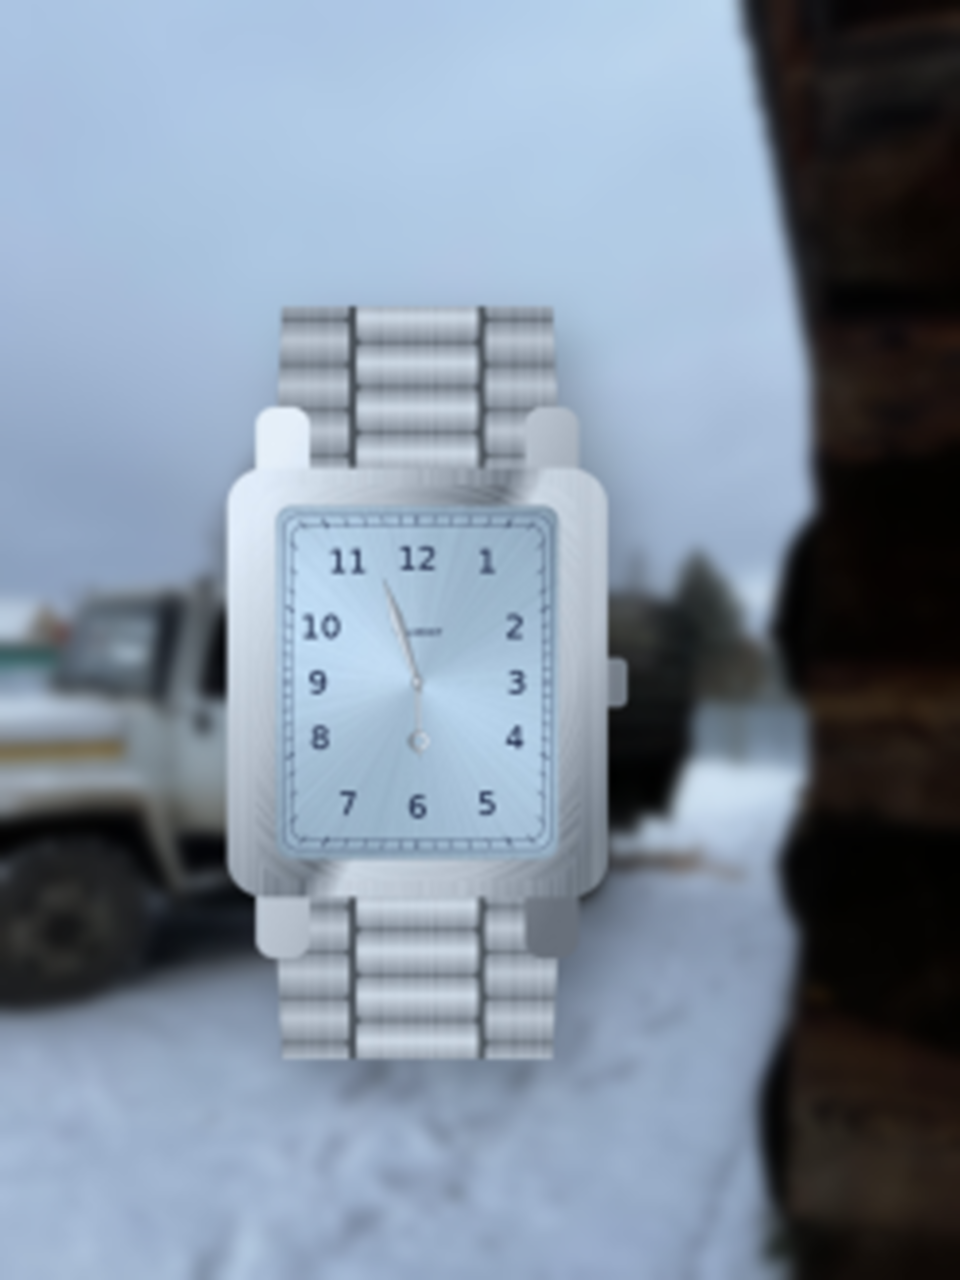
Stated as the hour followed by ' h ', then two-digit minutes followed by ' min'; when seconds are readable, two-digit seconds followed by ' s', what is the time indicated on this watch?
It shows 5 h 57 min
